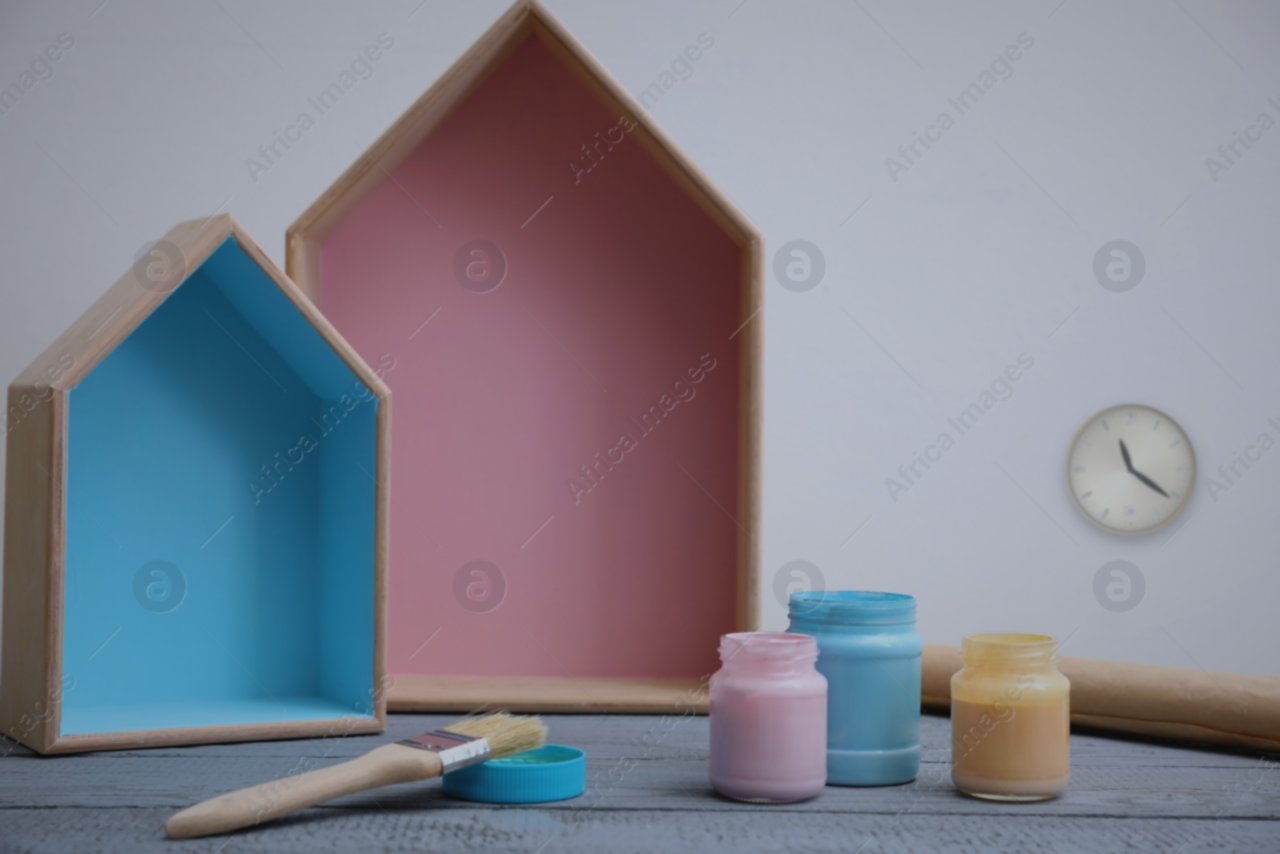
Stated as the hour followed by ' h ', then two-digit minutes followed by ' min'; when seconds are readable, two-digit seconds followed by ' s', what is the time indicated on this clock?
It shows 11 h 21 min
